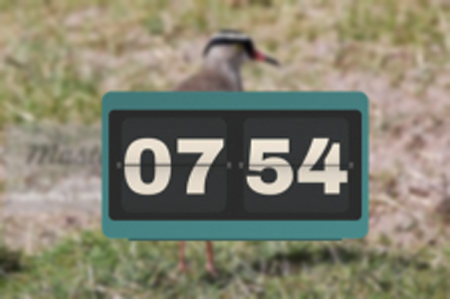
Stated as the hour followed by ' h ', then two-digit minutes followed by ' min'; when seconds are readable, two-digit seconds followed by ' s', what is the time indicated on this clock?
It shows 7 h 54 min
